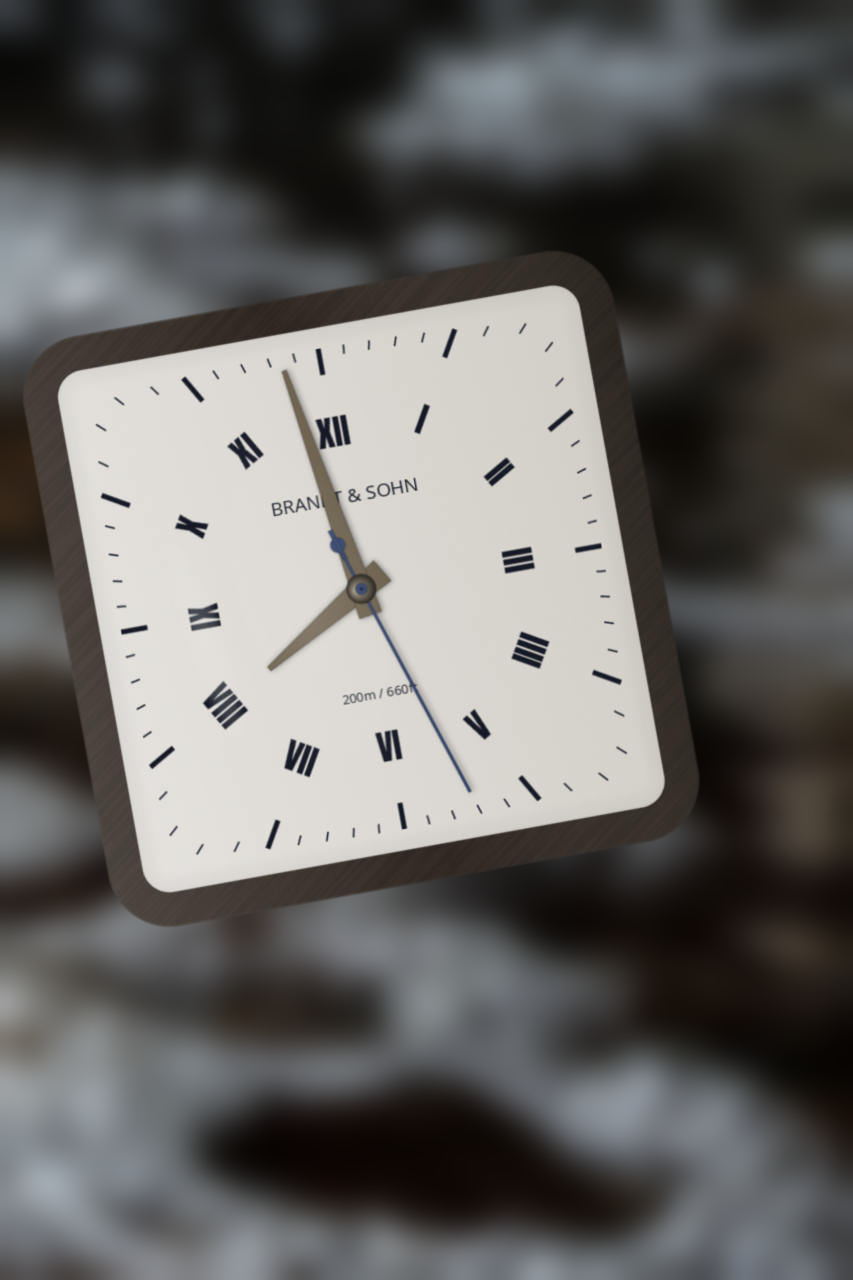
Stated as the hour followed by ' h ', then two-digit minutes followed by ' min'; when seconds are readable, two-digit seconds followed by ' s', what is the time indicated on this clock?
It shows 7 h 58 min 27 s
